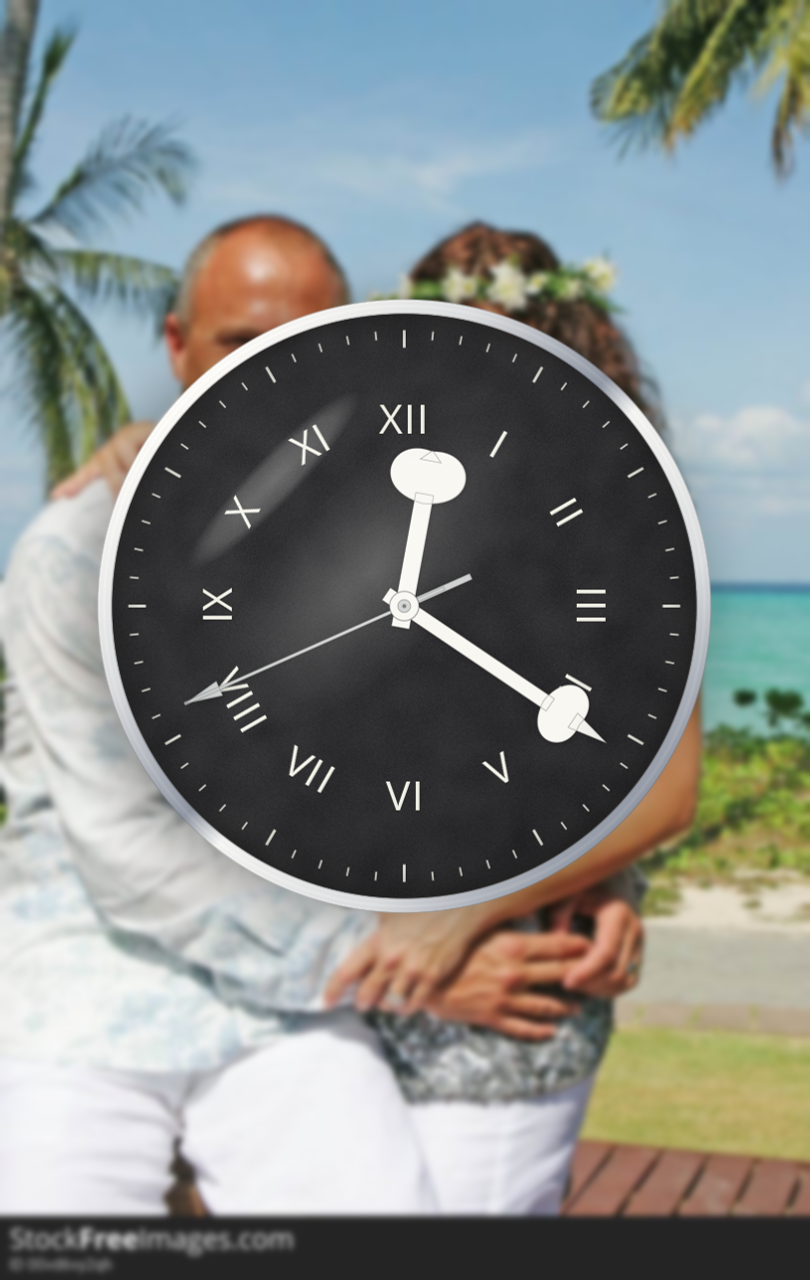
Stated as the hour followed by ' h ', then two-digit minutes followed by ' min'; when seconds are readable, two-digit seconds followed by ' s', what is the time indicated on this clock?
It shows 12 h 20 min 41 s
